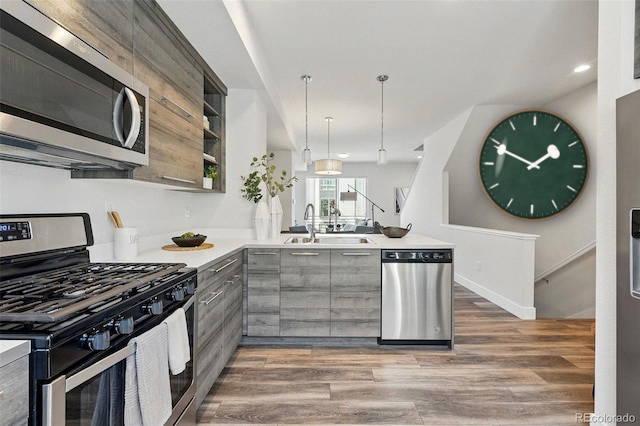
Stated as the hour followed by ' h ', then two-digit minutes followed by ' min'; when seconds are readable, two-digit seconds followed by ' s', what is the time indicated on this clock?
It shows 1 h 49 min
